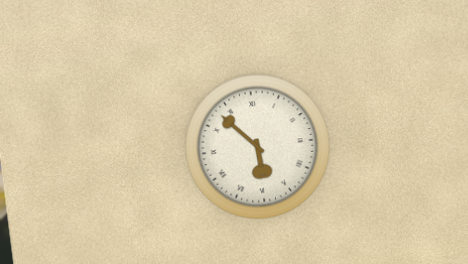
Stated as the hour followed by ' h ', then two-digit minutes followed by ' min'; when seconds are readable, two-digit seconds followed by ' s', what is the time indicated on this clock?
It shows 5 h 53 min
